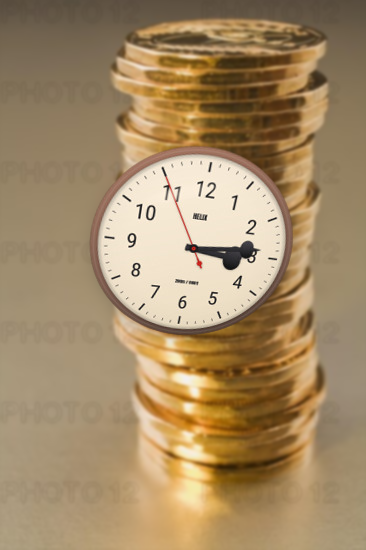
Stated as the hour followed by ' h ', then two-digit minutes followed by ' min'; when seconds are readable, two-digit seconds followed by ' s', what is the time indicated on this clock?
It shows 3 h 13 min 55 s
